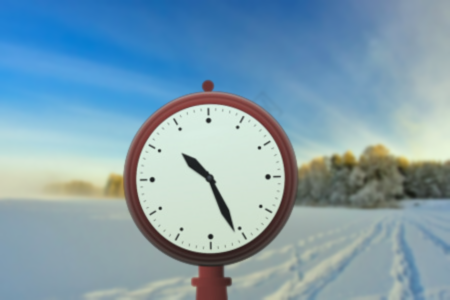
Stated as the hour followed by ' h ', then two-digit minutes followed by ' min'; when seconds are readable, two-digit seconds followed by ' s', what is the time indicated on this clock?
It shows 10 h 26 min
